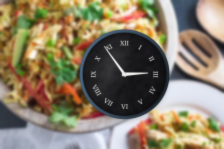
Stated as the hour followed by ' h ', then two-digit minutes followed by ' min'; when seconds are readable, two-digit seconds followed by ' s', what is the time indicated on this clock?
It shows 2 h 54 min
